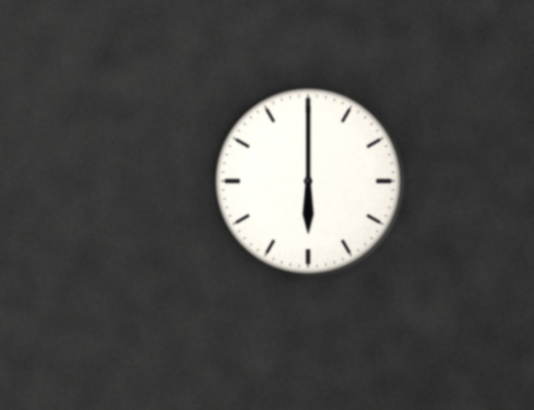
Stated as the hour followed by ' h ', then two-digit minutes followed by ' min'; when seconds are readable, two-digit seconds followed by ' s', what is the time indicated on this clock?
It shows 6 h 00 min
